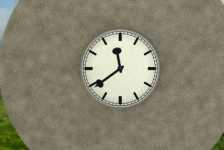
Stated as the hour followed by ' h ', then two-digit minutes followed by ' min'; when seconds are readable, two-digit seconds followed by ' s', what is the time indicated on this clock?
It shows 11 h 39 min
